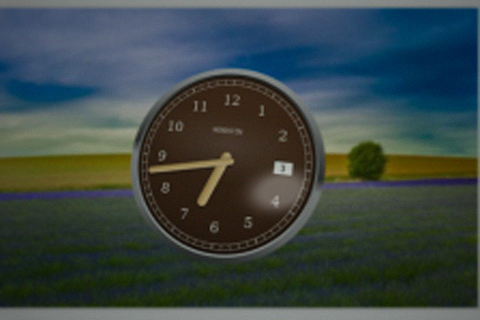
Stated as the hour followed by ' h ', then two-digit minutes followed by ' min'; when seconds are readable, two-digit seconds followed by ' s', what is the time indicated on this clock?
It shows 6 h 43 min
